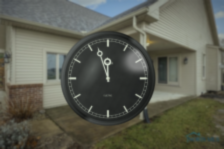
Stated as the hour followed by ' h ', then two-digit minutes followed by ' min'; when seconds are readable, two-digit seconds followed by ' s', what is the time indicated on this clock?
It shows 11 h 57 min
